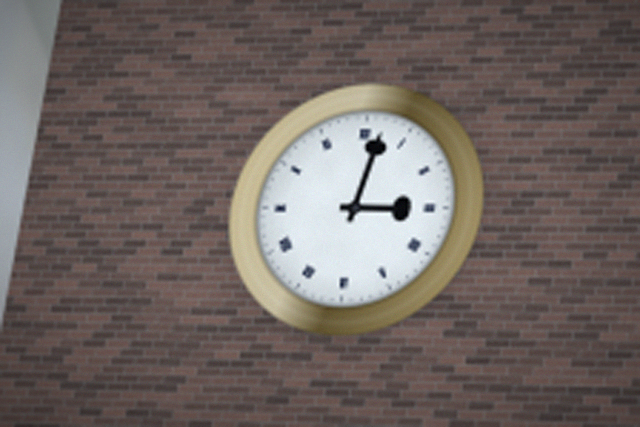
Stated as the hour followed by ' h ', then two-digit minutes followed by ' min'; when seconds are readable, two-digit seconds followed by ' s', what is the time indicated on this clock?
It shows 3 h 02 min
